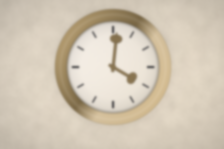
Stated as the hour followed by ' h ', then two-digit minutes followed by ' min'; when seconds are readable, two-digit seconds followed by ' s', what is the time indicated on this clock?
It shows 4 h 01 min
